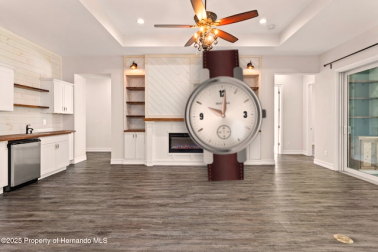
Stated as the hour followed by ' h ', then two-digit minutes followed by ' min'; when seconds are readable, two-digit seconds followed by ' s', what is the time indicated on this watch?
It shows 10 h 01 min
